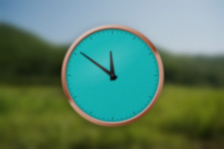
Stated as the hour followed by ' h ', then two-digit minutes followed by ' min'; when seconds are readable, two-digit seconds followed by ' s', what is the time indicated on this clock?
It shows 11 h 51 min
